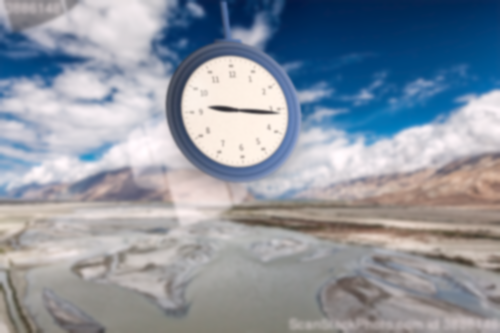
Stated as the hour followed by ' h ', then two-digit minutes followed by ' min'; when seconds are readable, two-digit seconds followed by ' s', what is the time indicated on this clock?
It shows 9 h 16 min
